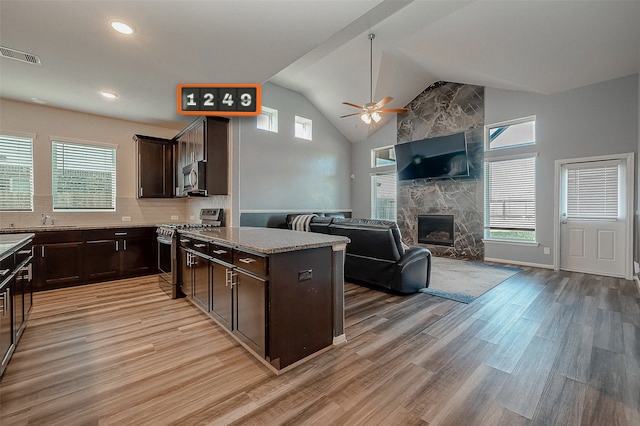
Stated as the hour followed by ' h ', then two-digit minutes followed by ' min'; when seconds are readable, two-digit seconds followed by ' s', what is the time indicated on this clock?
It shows 12 h 49 min
